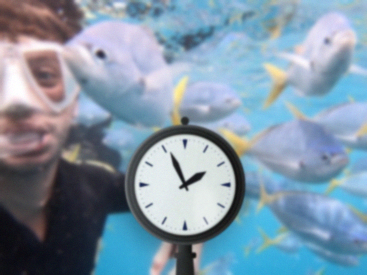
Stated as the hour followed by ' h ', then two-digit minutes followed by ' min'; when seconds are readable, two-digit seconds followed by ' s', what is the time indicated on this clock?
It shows 1 h 56 min
